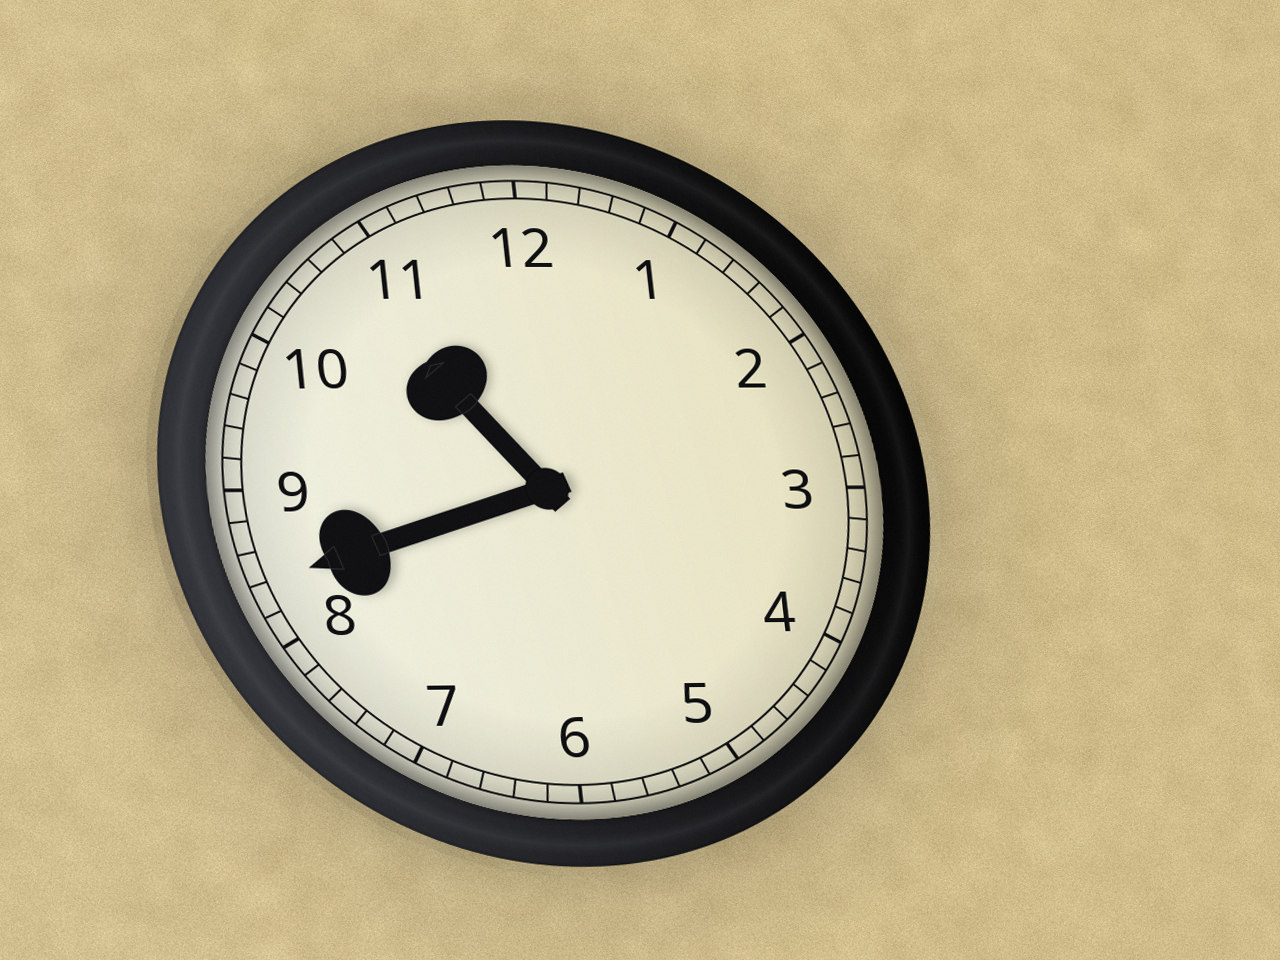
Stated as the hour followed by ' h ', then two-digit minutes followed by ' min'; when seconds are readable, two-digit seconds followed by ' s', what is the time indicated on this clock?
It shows 10 h 42 min
